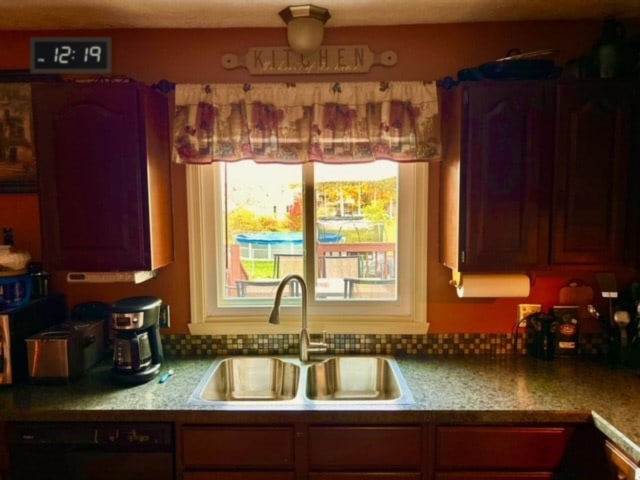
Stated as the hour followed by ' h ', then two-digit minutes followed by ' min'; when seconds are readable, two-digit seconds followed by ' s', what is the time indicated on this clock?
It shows 12 h 19 min
